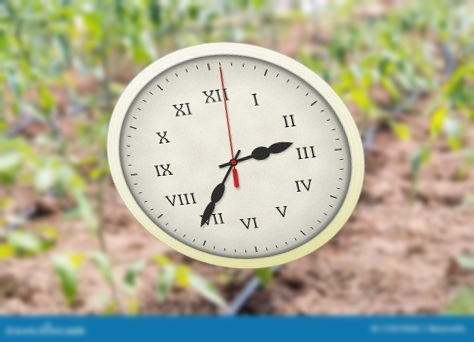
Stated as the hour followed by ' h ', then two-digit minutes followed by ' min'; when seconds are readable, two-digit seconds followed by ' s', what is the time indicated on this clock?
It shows 2 h 36 min 01 s
